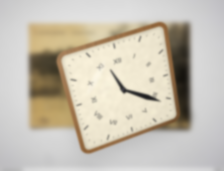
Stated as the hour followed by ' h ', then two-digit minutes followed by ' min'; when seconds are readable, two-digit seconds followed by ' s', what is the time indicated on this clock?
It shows 11 h 21 min
